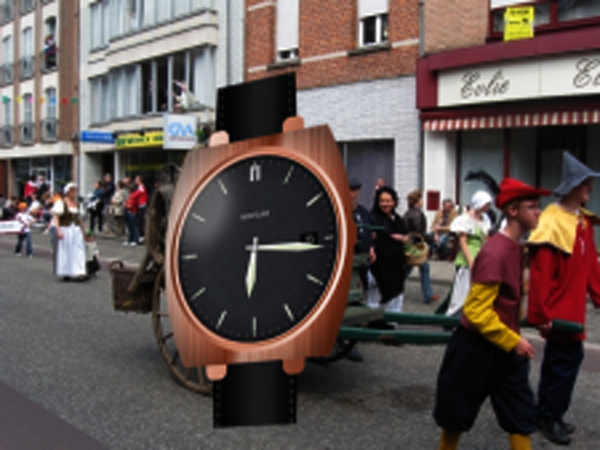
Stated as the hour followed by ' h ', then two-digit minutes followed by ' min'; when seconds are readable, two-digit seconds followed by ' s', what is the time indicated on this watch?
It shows 6 h 16 min
